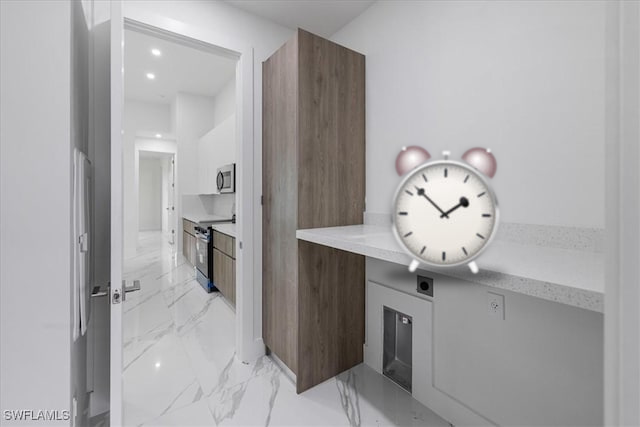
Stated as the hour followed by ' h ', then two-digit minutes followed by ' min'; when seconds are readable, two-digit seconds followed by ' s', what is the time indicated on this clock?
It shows 1 h 52 min
